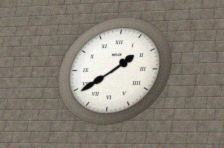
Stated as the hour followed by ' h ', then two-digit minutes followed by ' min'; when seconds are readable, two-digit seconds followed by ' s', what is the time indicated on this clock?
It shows 1 h 39 min
